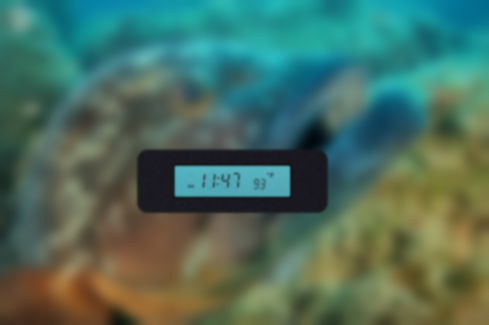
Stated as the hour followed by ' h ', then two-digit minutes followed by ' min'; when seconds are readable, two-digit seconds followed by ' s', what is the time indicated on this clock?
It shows 11 h 47 min
